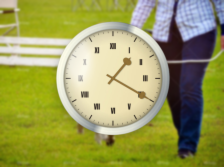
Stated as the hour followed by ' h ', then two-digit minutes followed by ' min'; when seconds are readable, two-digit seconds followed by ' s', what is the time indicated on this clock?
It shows 1 h 20 min
